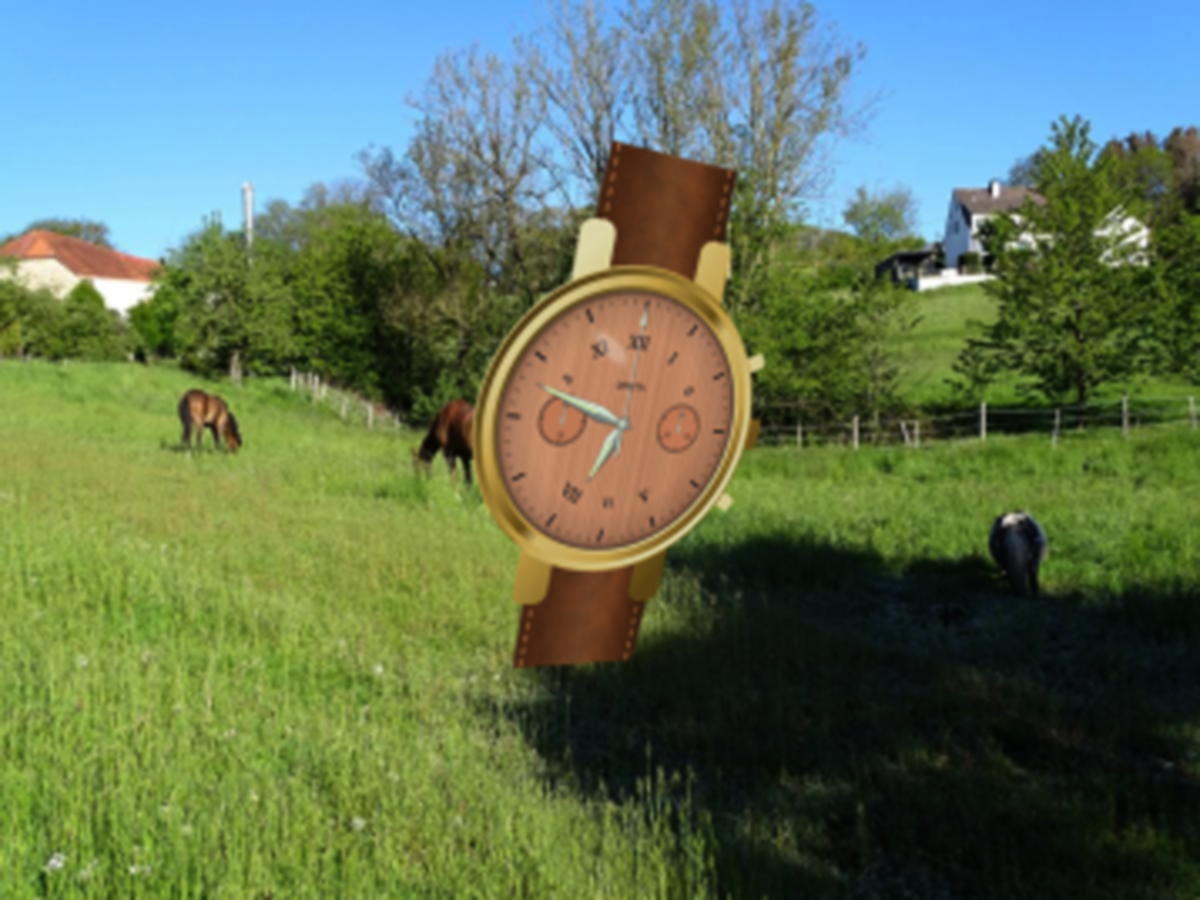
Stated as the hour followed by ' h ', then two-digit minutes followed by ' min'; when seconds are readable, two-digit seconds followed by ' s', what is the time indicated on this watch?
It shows 6 h 48 min
